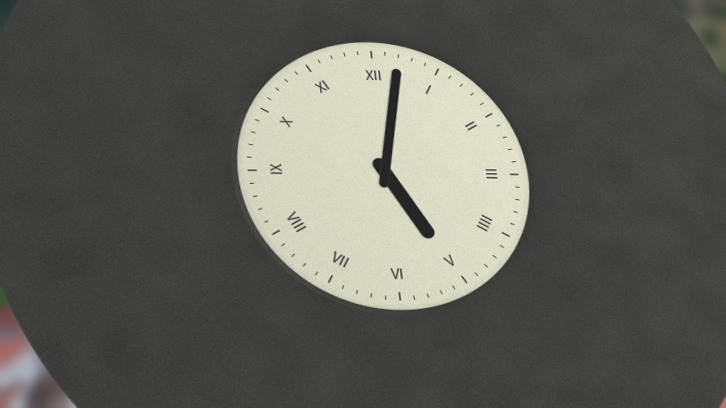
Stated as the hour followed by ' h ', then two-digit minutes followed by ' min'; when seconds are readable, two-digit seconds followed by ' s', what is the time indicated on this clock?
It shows 5 h 02 min
